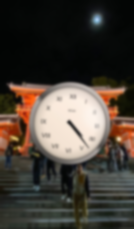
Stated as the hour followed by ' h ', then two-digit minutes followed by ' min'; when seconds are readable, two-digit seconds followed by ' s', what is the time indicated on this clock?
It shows 4 h 23 min
